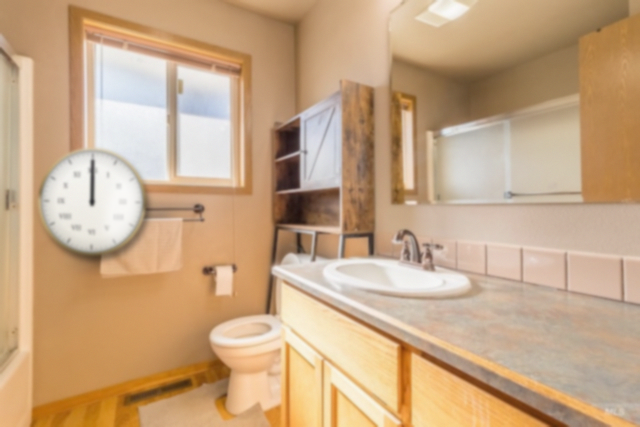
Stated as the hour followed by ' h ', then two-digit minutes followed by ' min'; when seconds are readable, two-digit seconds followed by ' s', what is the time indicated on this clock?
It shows 12 h 00 min
